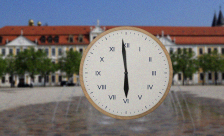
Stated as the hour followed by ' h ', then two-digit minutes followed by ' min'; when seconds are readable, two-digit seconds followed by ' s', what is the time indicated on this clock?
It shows 5 h 59 min
